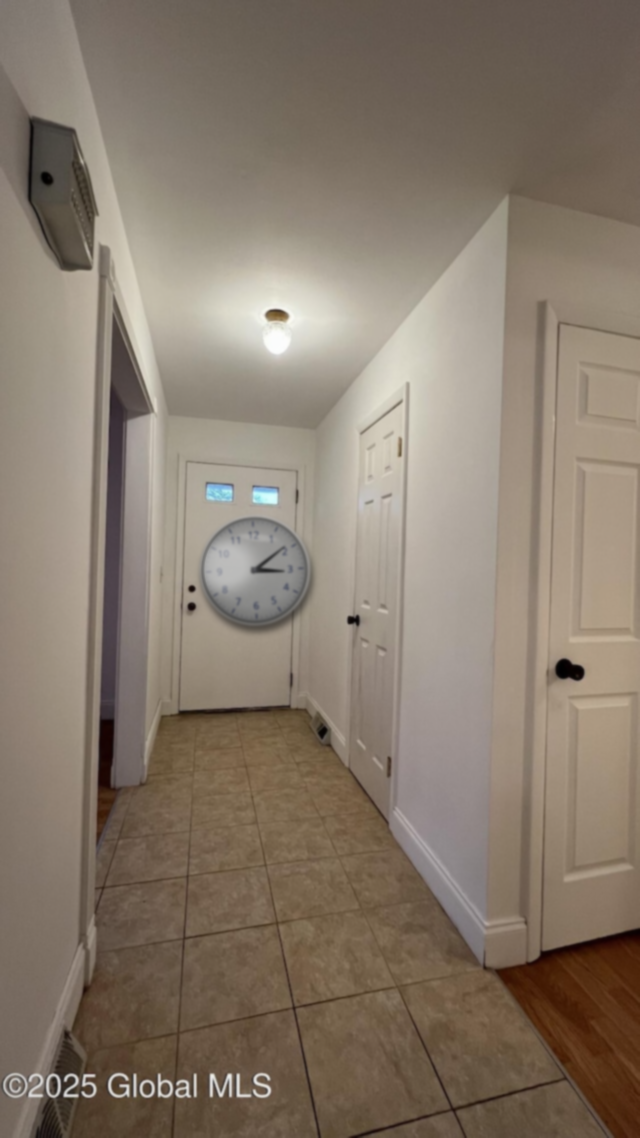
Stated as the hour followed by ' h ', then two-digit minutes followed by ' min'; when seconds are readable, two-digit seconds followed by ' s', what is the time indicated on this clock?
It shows 3 h 09 min
